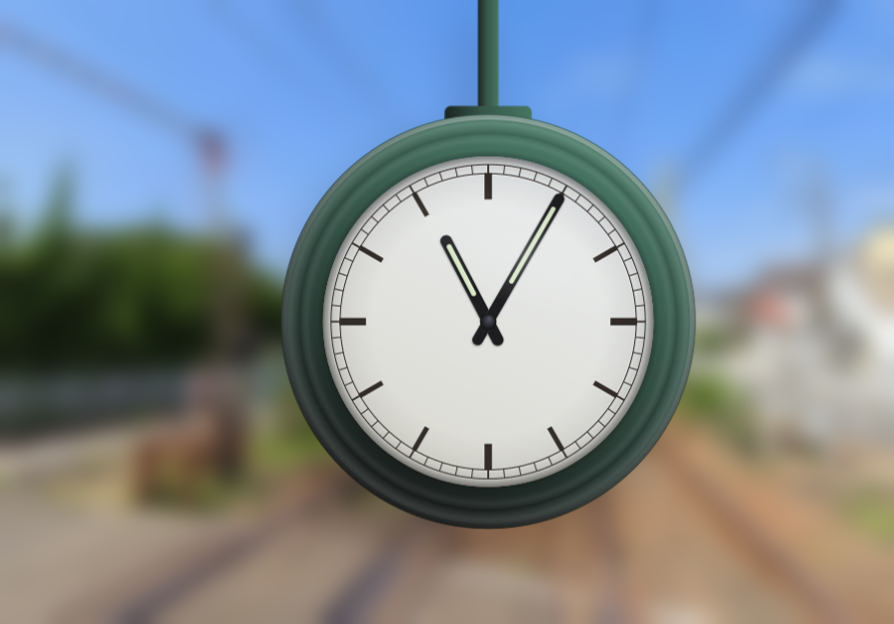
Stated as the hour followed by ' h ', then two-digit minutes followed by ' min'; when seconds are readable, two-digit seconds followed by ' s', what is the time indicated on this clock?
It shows 11 h 05 min
